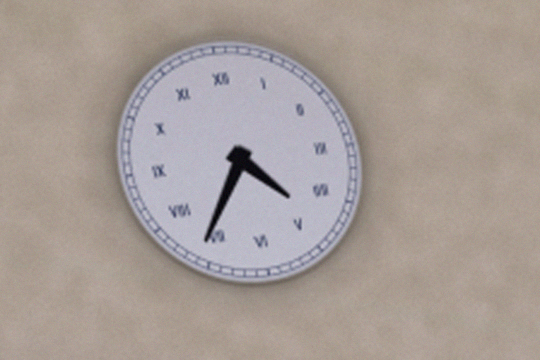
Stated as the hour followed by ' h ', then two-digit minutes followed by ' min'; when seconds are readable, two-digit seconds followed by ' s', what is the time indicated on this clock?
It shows 4 h 36 min
